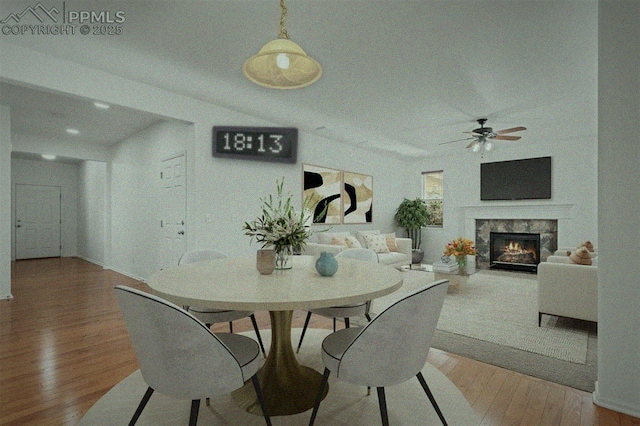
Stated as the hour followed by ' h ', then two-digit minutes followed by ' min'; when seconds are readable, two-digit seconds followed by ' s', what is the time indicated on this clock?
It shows 18 h 13 min
